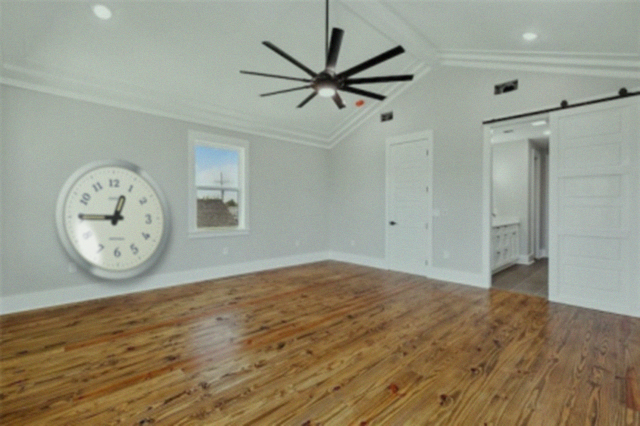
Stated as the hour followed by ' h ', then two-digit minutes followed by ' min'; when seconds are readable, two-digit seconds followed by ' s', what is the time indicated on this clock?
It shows 12 h 45 min
